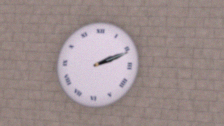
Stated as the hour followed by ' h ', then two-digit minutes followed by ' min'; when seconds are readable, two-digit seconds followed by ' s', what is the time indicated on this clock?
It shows 2 h 11 min
